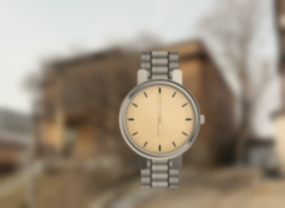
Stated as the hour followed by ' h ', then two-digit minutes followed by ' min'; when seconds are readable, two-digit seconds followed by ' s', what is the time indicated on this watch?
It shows 6 h 00 min
